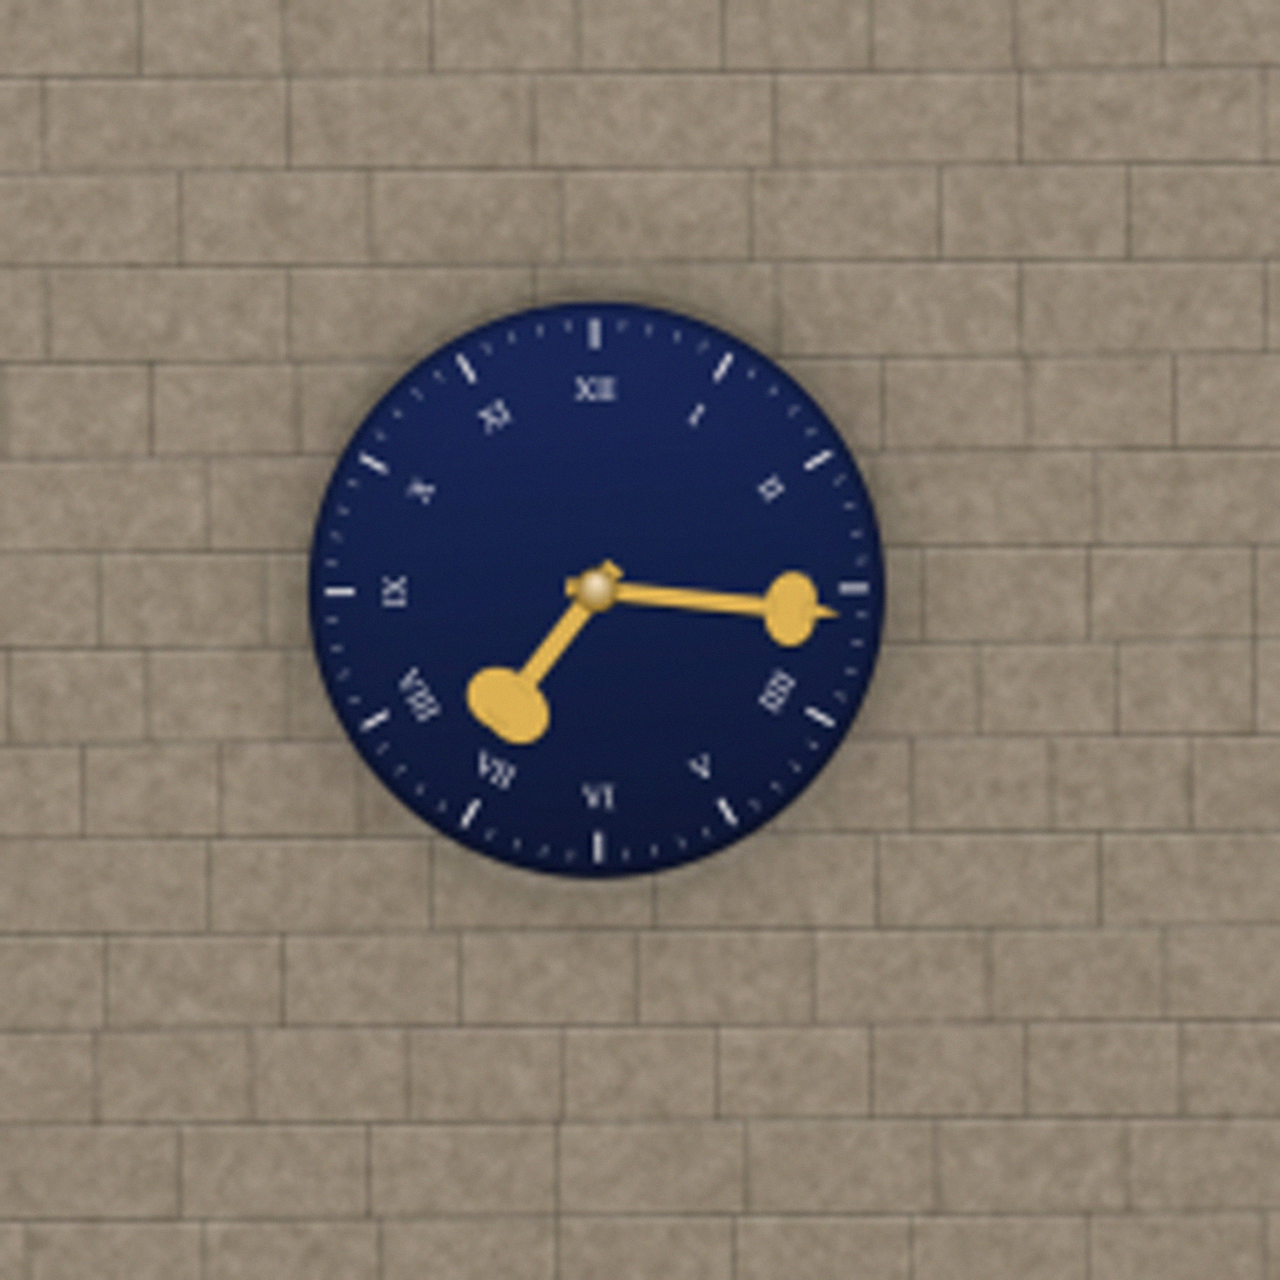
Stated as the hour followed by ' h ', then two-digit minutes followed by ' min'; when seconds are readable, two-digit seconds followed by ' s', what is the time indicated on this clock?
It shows 7 h 16 min
